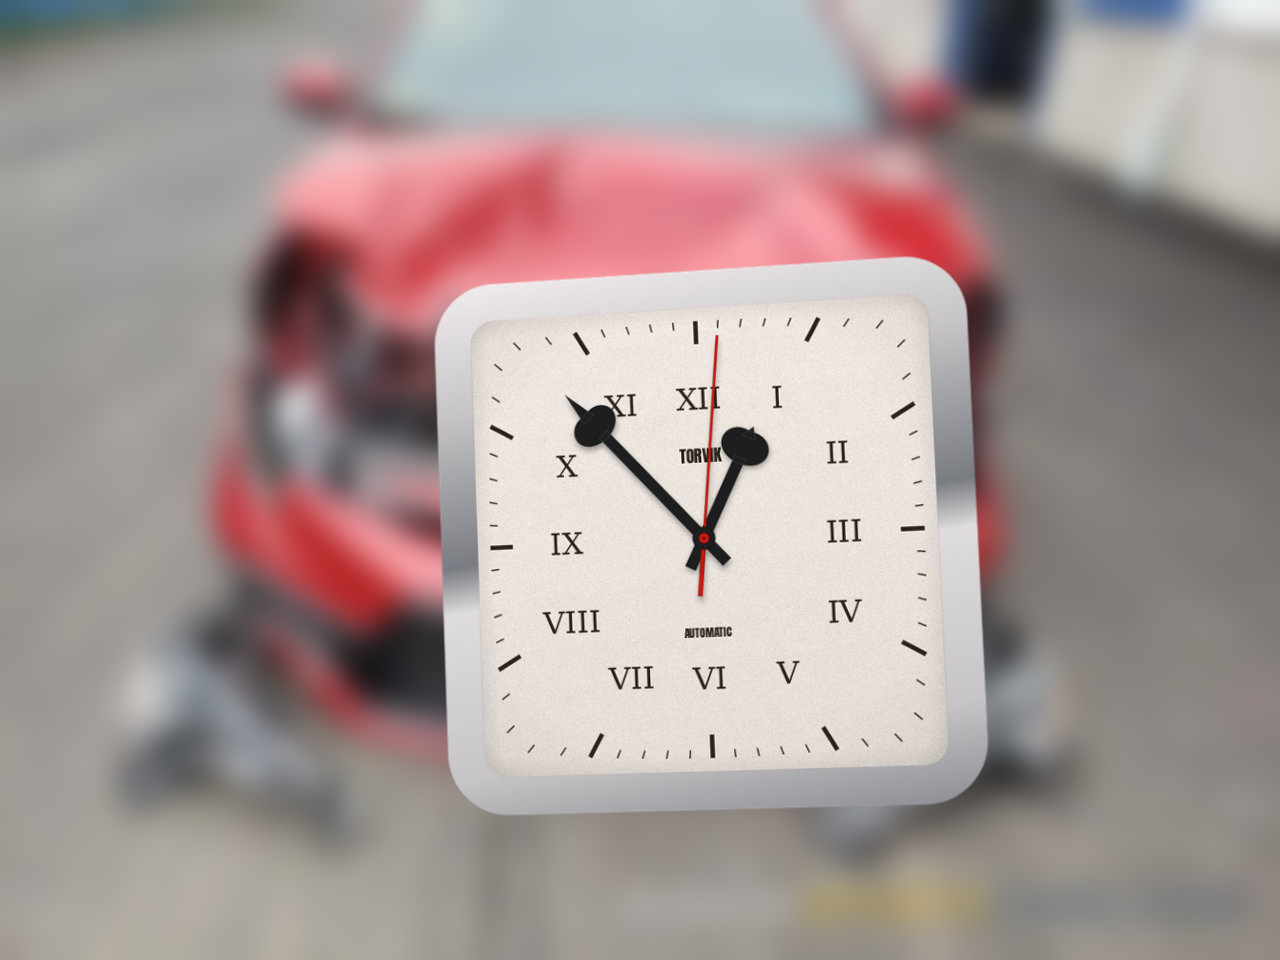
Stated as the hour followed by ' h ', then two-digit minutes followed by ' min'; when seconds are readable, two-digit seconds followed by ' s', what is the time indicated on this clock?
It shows 12 h 53 min 01 s
